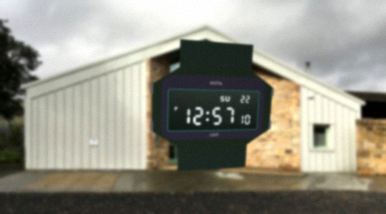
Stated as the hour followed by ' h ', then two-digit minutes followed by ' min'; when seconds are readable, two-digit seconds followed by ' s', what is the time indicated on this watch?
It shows 12 h 57 min
